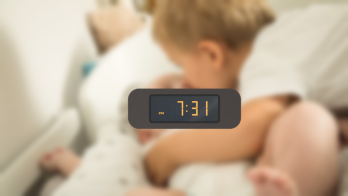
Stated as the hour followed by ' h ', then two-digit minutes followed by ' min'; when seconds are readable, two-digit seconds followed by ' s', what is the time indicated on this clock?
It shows 7 h 31 min
